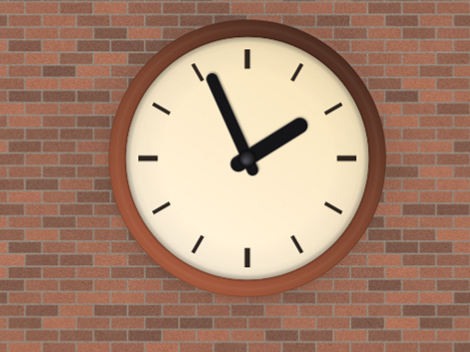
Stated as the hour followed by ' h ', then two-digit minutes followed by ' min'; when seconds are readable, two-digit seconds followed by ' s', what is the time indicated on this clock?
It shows 1 h 56 min
